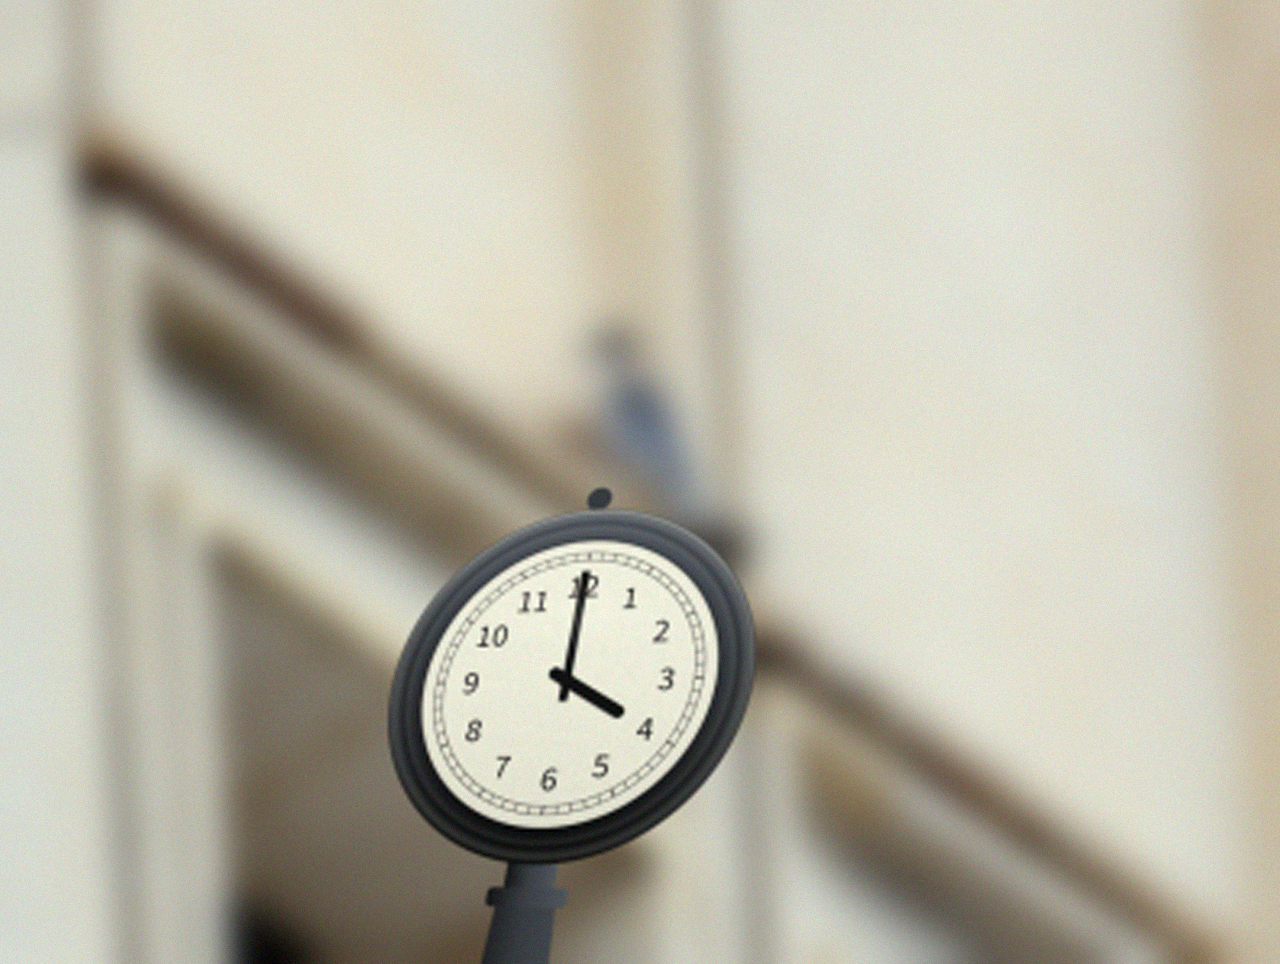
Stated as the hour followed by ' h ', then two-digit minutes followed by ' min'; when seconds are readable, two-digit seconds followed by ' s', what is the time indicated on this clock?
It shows 4 h 00 min
